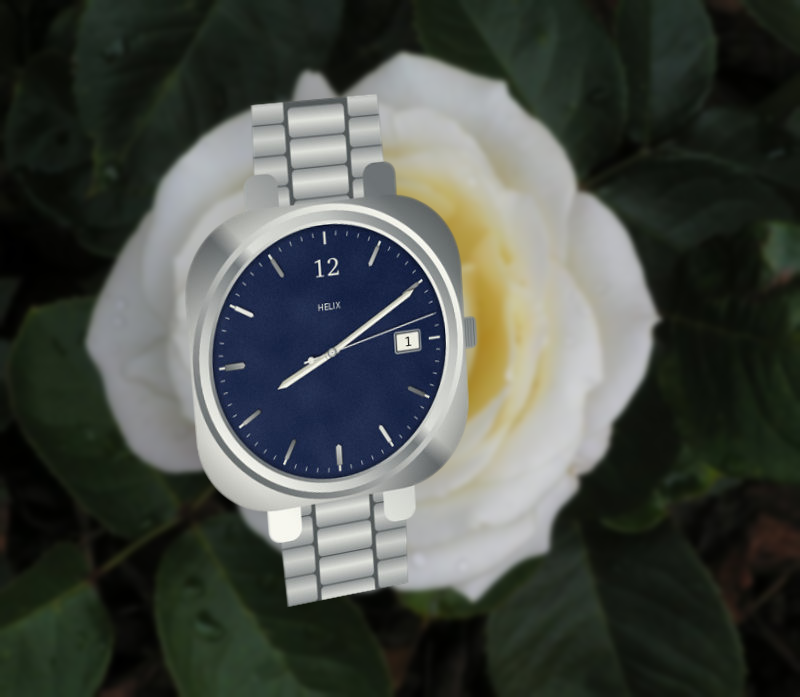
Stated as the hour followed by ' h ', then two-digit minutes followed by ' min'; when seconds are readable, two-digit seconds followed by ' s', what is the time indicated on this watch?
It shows 8 h 10 min 13 s
